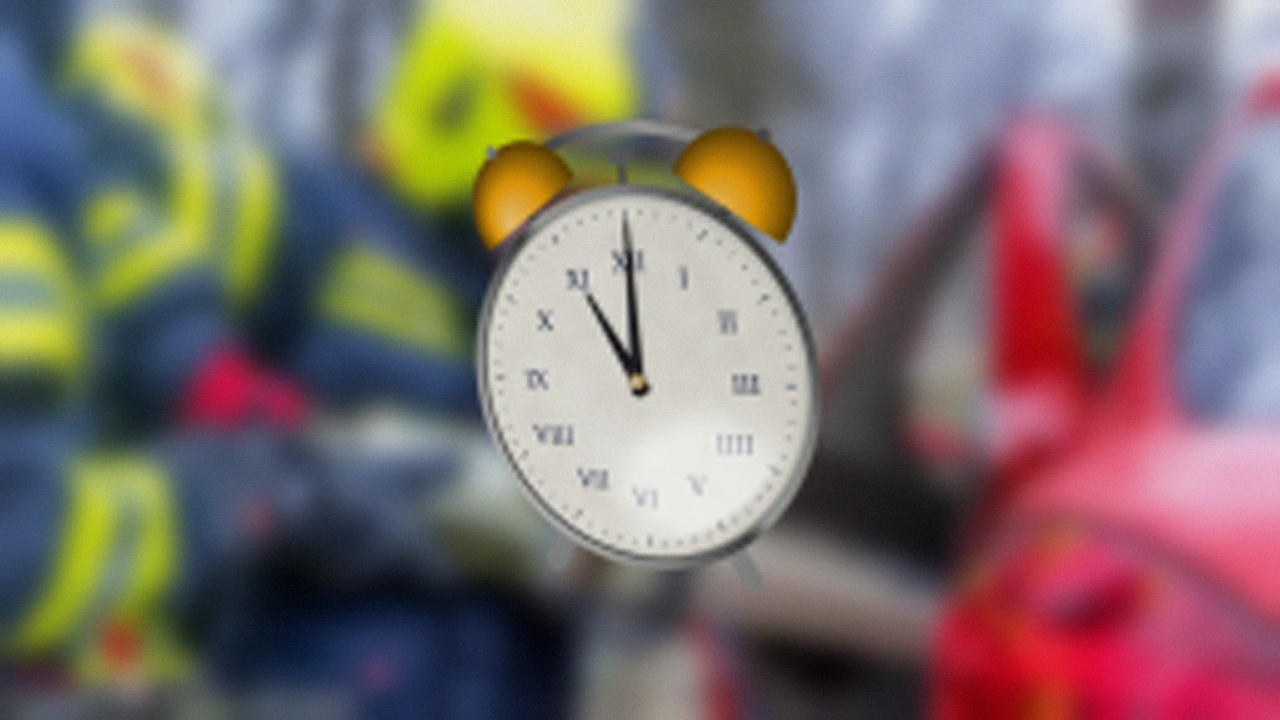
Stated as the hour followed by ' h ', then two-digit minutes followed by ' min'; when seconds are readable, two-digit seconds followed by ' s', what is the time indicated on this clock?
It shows 11 h 00 min
